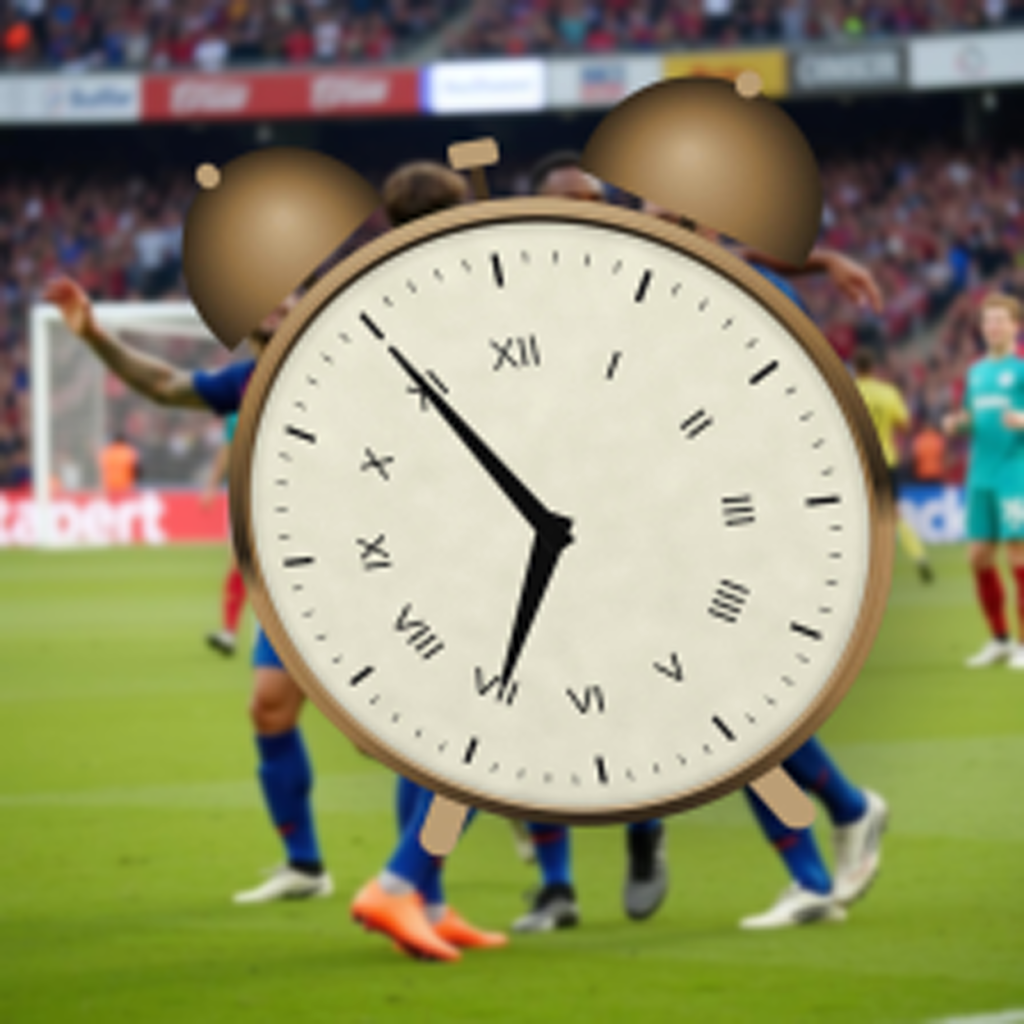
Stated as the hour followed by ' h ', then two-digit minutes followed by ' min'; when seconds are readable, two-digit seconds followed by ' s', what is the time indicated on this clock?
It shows 6 h 55 min
